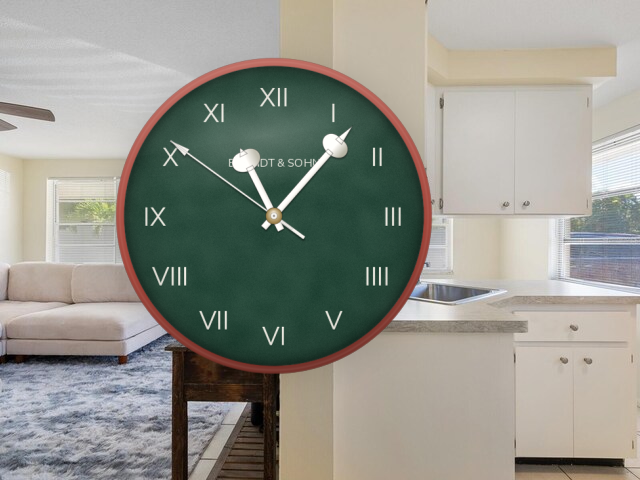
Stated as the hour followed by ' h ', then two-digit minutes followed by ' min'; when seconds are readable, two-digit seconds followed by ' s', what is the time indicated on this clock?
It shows 11 h 06 min 51 s
